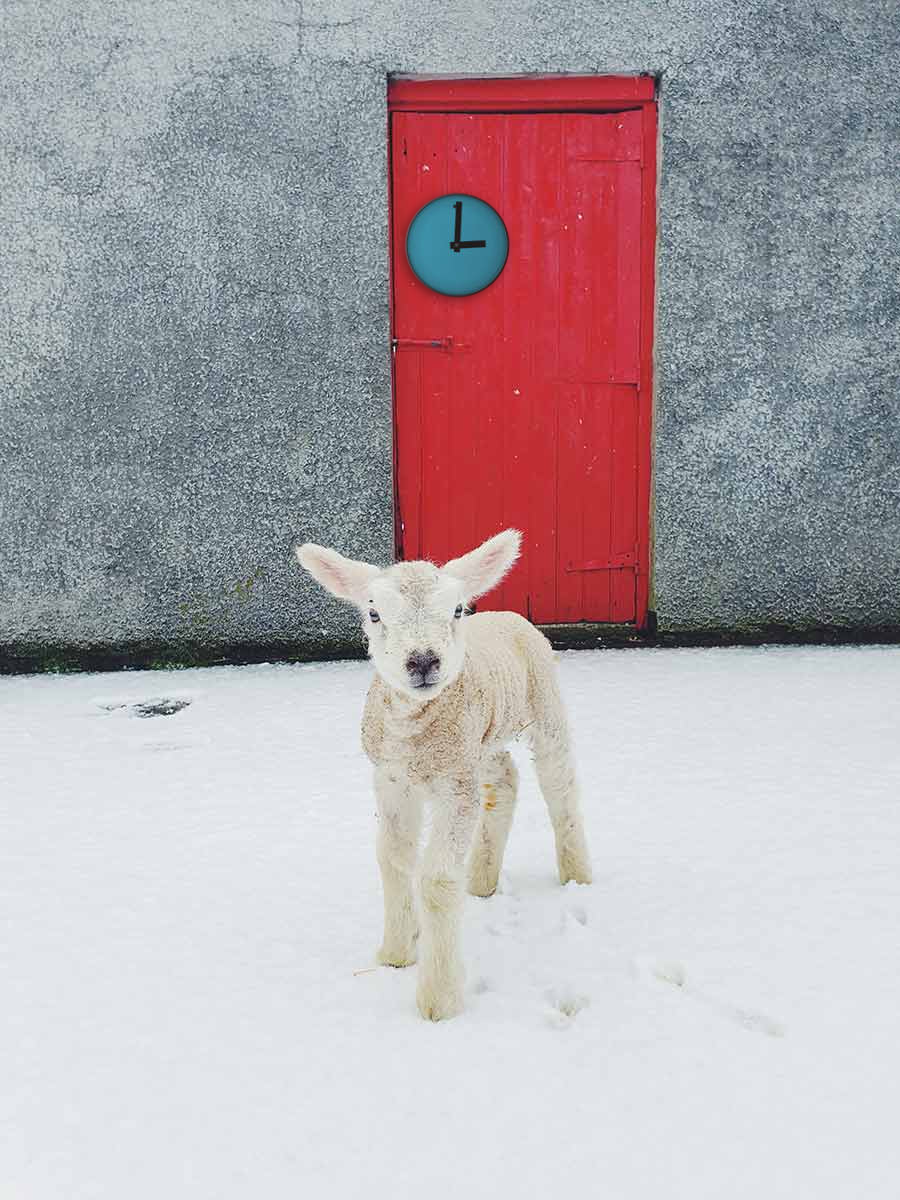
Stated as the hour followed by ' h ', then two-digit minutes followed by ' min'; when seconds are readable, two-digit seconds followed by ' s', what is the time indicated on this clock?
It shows 3 h 01 min
